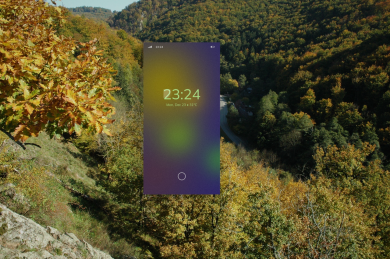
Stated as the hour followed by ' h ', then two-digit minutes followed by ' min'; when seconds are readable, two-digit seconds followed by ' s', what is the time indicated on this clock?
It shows 23 h 24 min
